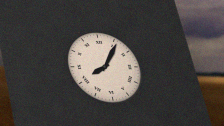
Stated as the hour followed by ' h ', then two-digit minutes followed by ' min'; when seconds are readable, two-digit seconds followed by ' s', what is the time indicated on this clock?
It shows 8 h 06 min
